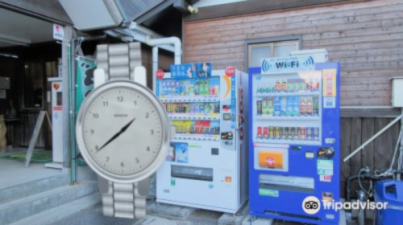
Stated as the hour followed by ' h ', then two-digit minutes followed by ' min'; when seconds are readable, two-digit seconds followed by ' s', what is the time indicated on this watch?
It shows 1 h 39 min
